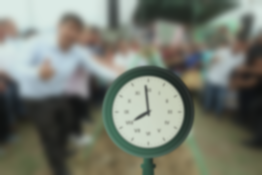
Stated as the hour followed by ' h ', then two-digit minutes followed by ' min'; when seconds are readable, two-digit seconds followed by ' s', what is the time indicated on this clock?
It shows 7 h 59 min
